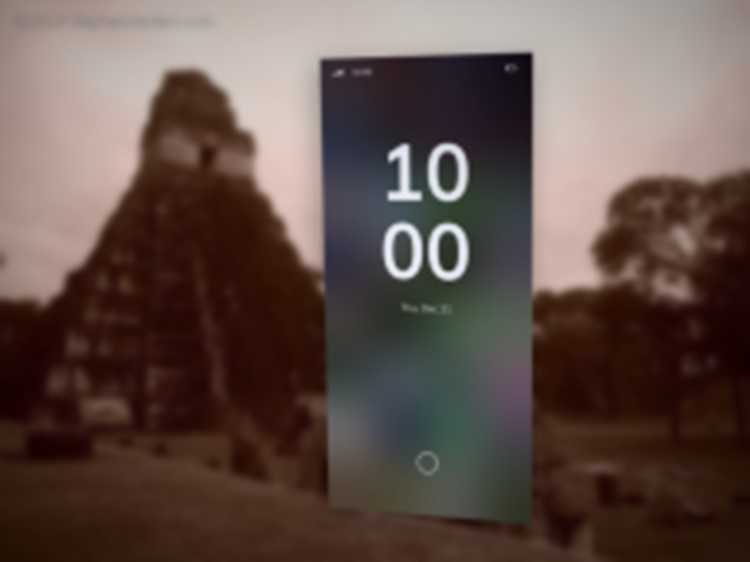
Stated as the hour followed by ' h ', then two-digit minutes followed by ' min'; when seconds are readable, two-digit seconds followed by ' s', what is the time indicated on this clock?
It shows 10 h 00 min
